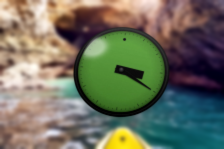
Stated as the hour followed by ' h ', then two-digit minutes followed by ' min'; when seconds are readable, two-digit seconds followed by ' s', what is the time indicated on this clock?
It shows 3 h 20 min
